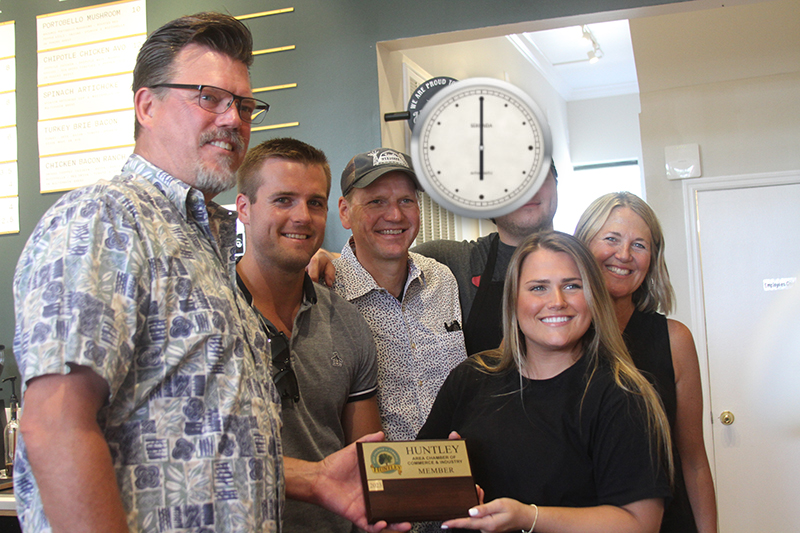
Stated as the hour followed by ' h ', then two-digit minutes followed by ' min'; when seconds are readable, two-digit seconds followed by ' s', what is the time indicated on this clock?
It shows 6 h 00 min
